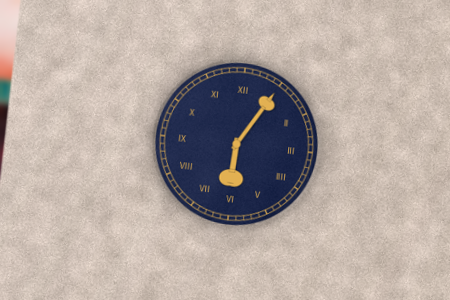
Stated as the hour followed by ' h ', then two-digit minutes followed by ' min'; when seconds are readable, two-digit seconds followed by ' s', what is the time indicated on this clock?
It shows 6 h 05 min
